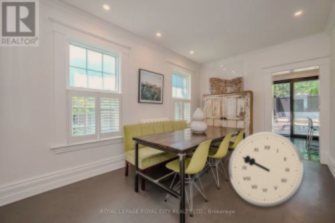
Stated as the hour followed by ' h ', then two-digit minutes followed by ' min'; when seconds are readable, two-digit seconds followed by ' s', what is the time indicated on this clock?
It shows 9 h 49 min
